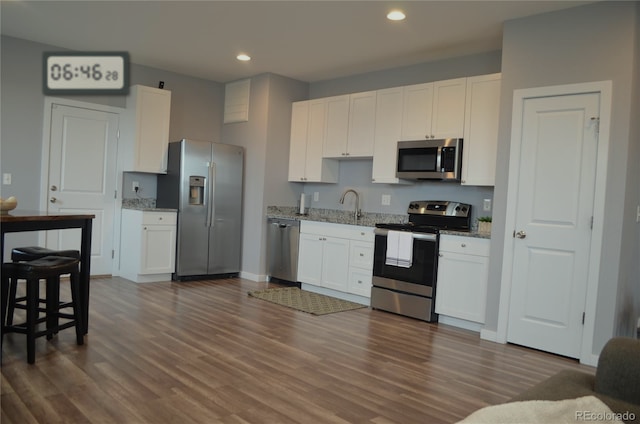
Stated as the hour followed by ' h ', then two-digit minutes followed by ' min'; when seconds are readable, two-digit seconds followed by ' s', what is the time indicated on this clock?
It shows 6 h 46 min
